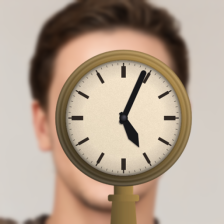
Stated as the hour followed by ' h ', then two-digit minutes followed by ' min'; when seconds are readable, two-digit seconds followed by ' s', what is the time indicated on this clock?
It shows 5 h 04 min
